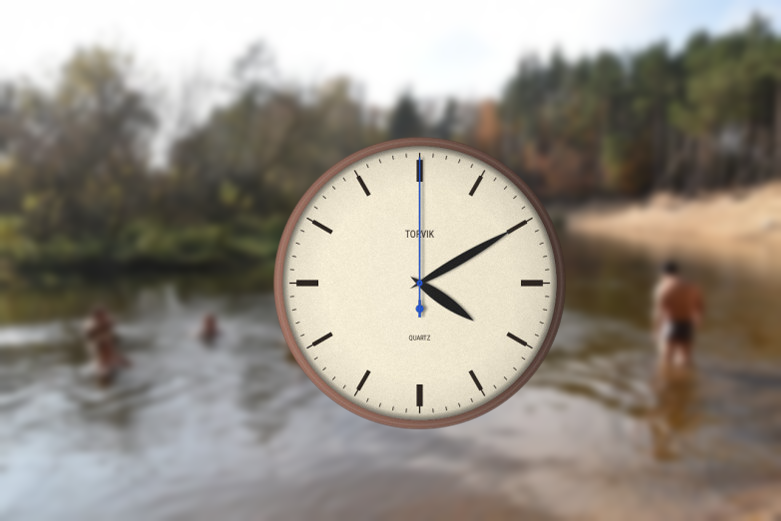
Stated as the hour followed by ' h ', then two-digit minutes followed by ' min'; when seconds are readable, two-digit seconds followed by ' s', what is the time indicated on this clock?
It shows 4 h 10 min 00 s
